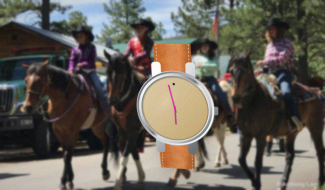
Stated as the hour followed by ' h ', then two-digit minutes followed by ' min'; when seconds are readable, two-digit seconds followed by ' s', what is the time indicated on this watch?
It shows 5 h 58 min
